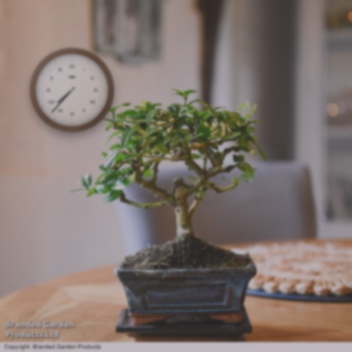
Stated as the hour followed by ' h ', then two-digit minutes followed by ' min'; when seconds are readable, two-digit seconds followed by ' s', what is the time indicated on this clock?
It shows 7 h 37 min
